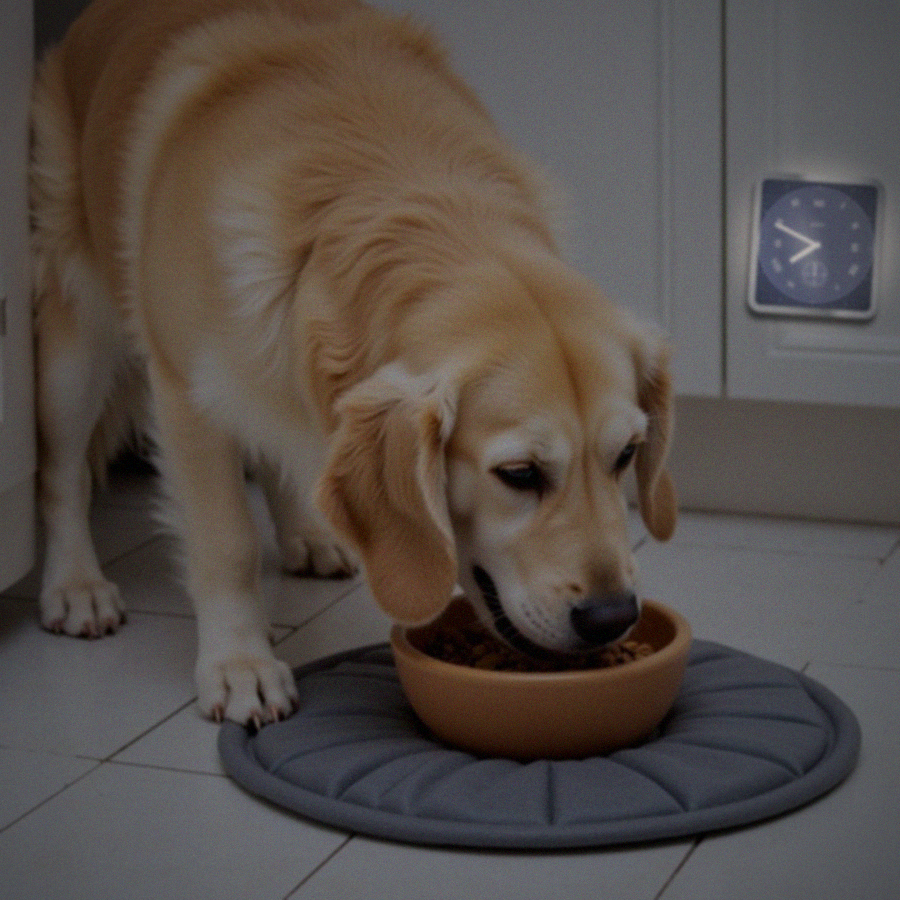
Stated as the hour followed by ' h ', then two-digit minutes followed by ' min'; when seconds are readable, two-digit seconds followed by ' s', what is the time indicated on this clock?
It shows 7 h 49 min
